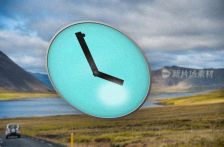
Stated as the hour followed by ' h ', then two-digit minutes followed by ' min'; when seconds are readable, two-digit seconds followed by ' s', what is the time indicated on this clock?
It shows 3 h 59 min
